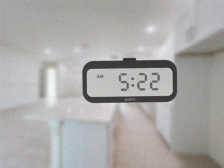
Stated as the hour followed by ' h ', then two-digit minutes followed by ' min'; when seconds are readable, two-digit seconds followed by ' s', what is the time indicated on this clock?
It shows 5 h 22 min
